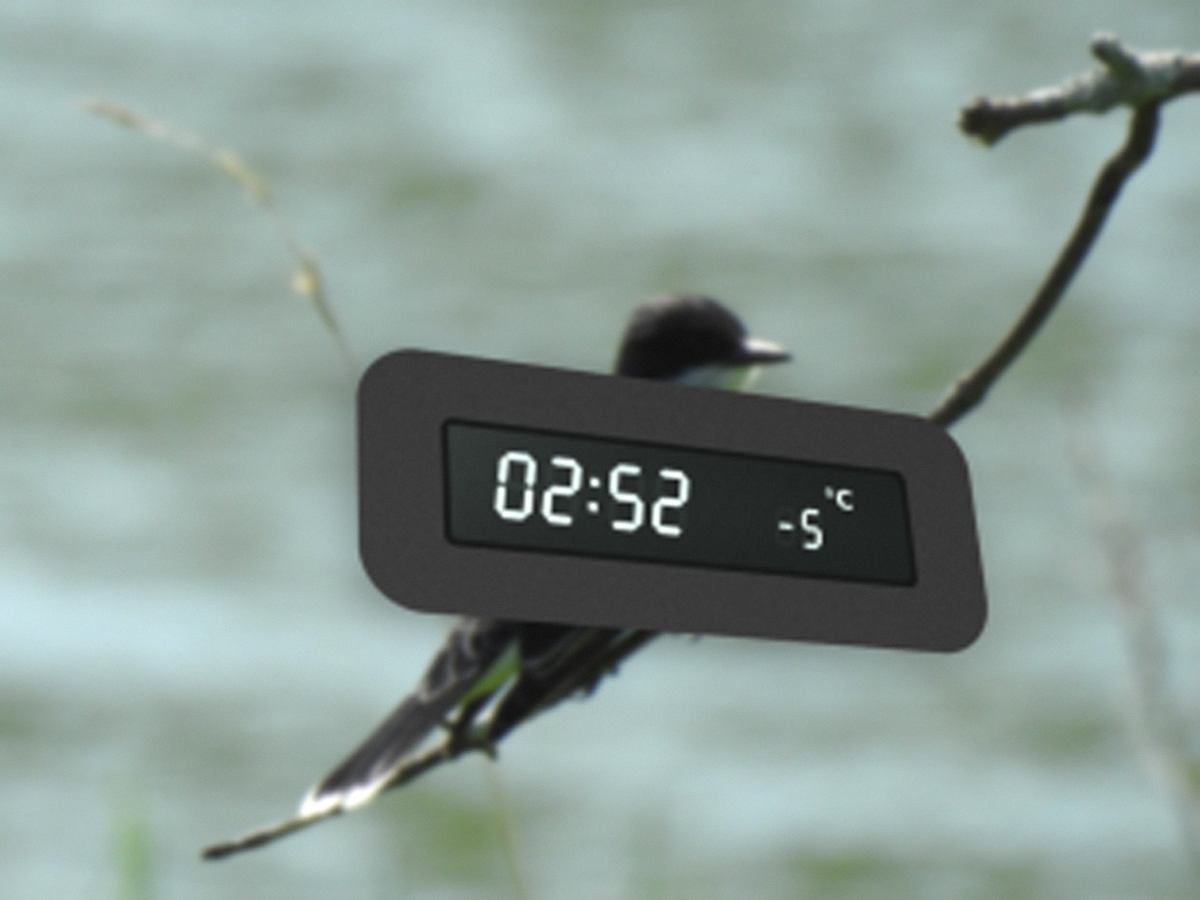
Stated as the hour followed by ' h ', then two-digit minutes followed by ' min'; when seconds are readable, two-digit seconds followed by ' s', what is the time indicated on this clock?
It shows 2 h 52 min
